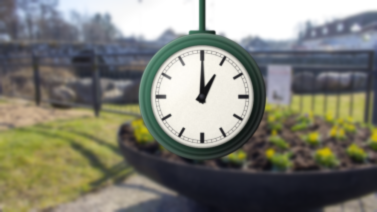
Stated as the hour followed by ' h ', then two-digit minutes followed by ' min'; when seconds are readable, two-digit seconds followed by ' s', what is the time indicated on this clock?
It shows 1 h 00 min
